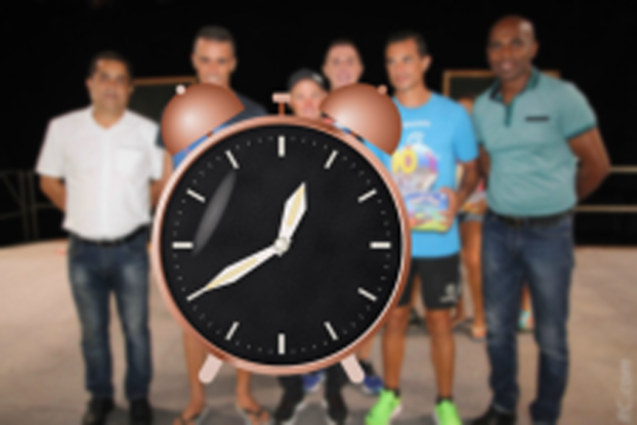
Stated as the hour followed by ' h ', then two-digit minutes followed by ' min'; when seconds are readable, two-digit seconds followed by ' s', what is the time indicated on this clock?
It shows 12 h 40 min
